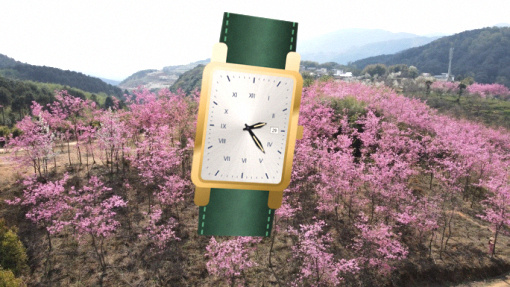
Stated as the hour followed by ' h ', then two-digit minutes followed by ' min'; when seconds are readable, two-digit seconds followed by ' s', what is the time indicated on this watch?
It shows 2 h 23 min
